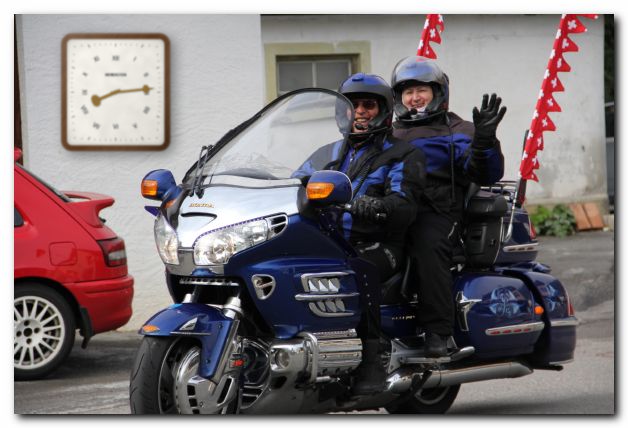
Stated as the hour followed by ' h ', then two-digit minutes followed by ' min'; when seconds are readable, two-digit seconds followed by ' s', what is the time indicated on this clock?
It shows 8 h 14 min
